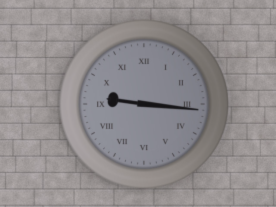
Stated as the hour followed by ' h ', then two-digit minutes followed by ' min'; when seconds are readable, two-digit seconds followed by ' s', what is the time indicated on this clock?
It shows 9 h 16 min
